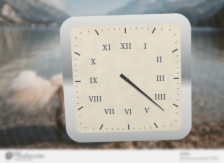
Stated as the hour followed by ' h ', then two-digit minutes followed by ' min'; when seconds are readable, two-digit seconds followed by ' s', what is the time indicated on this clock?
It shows 4 h 22 min
